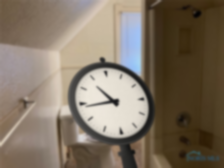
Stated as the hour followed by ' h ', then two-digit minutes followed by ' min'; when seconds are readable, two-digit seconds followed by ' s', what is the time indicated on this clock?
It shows 10 h 44 min
